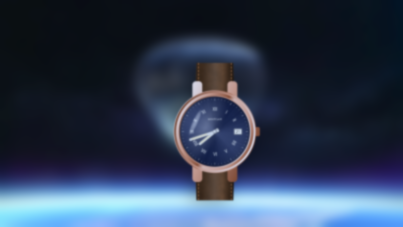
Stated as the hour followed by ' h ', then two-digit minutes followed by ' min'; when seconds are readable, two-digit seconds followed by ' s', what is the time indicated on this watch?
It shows 7 h 42 min
